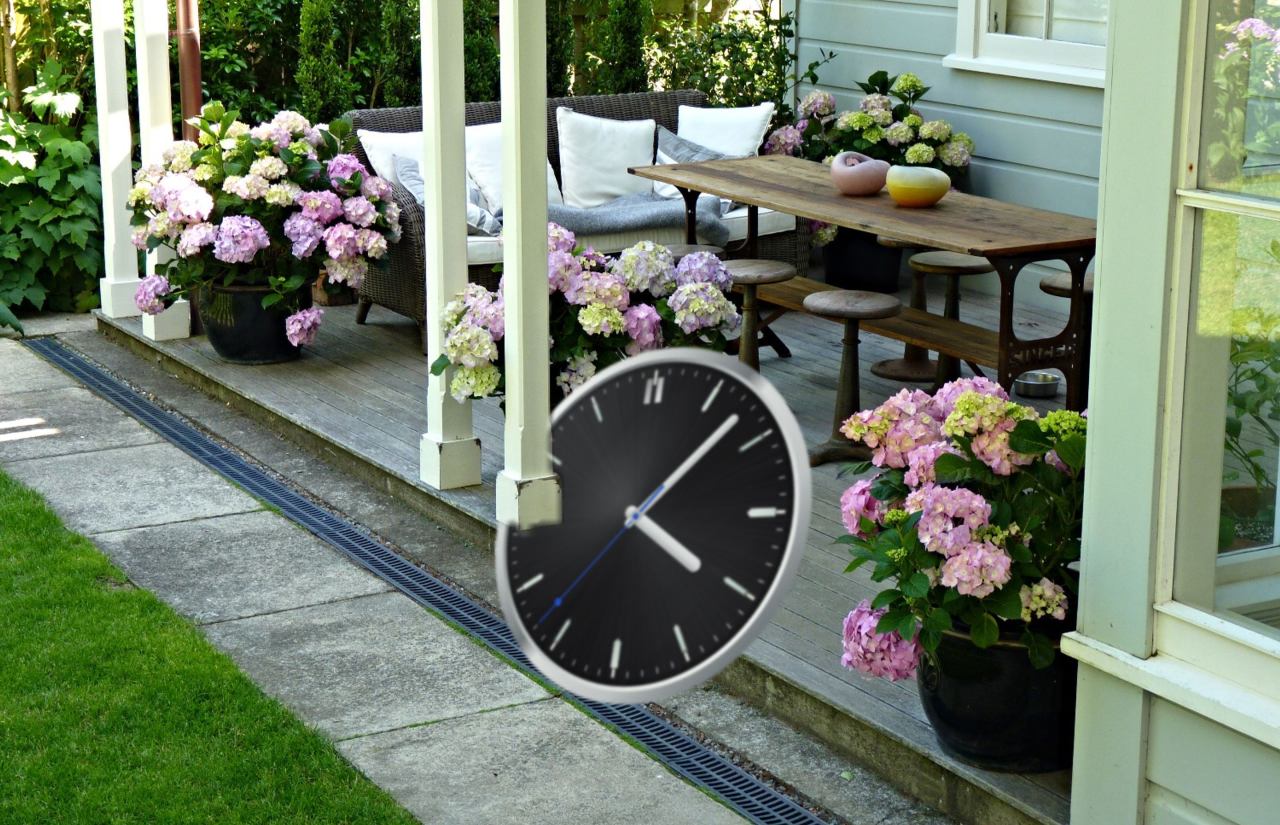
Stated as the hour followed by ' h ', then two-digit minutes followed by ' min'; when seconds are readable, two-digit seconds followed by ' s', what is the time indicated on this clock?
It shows 4 h 07 min 37 s
